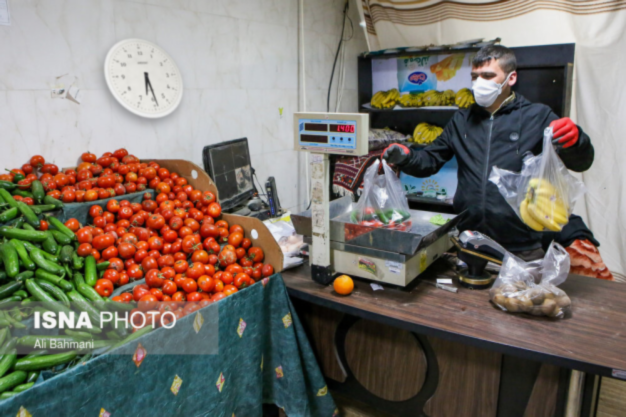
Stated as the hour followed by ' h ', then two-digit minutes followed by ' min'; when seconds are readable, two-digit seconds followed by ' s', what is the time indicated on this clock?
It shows 6 h 29 min
